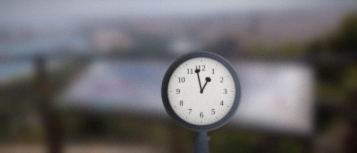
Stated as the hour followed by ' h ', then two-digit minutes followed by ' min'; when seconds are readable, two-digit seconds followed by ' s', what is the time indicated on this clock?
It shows 12 h 58 min
